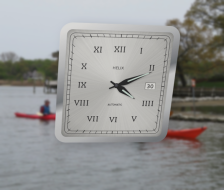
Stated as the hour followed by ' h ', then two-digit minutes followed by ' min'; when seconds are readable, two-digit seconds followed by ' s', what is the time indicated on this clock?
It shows 4 h 11 min
